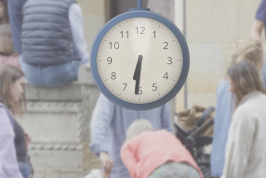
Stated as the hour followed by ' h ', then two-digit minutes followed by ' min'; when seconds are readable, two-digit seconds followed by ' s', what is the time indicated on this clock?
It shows 6 h 31 min
